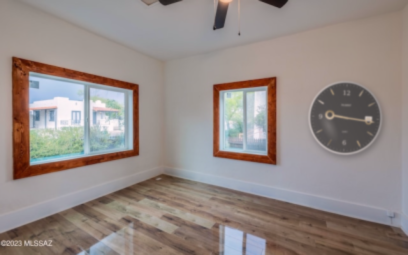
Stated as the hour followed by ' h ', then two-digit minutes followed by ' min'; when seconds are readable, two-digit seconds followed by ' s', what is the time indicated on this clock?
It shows 9 h 16 min
